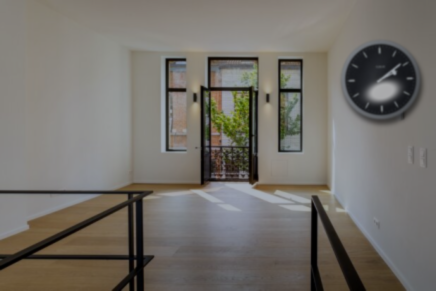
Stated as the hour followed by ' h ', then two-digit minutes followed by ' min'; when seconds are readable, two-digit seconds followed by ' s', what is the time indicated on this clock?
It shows 2 h 09 min
